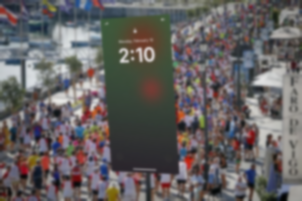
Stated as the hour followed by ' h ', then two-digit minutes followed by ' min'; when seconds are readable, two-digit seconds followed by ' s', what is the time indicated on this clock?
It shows 2 h 10 min
